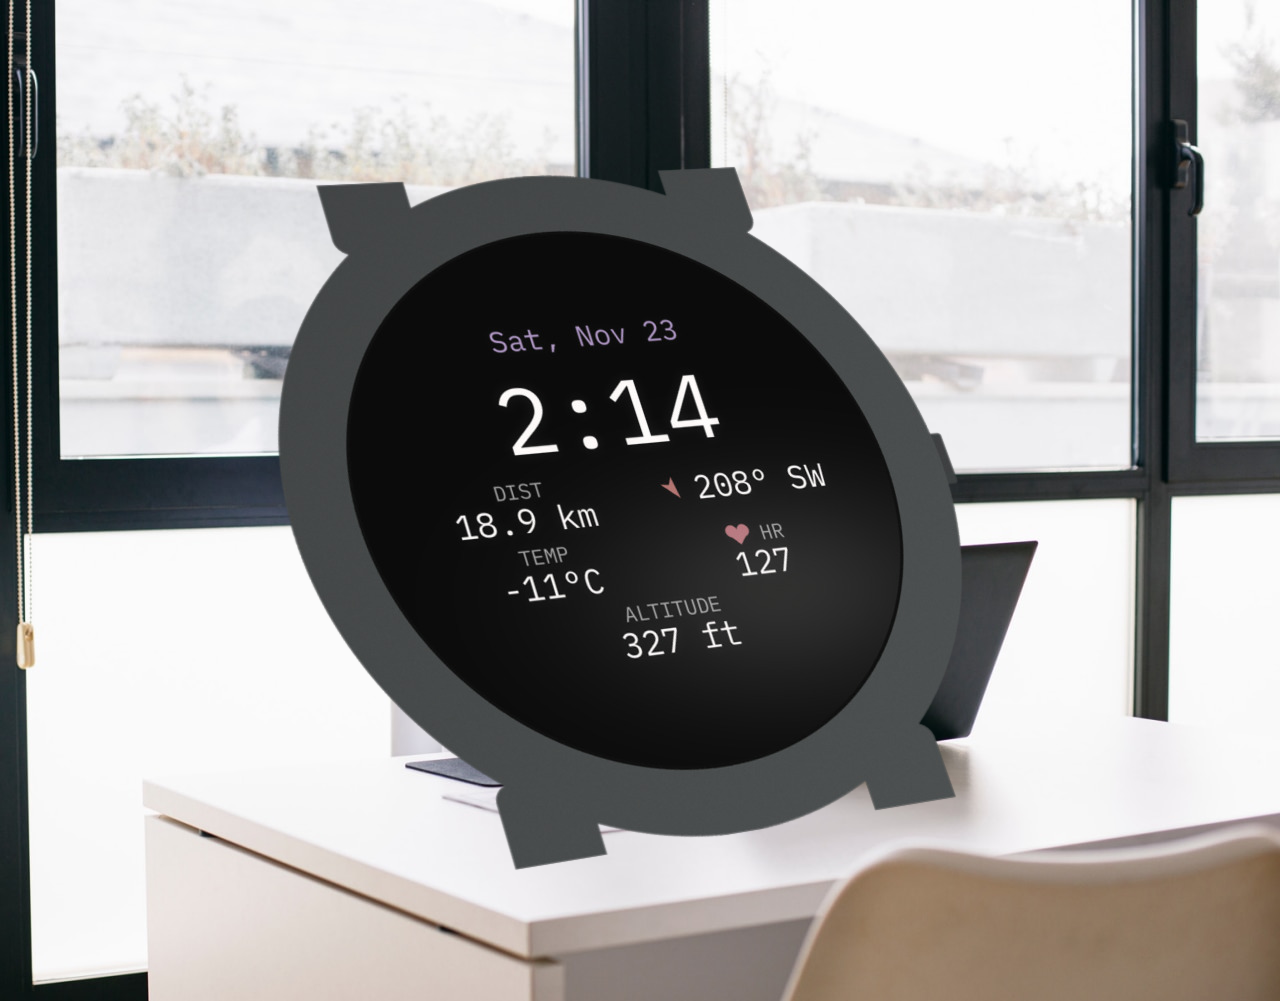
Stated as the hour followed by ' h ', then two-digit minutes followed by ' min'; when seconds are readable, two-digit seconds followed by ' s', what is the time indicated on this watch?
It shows 2 h 14 min
